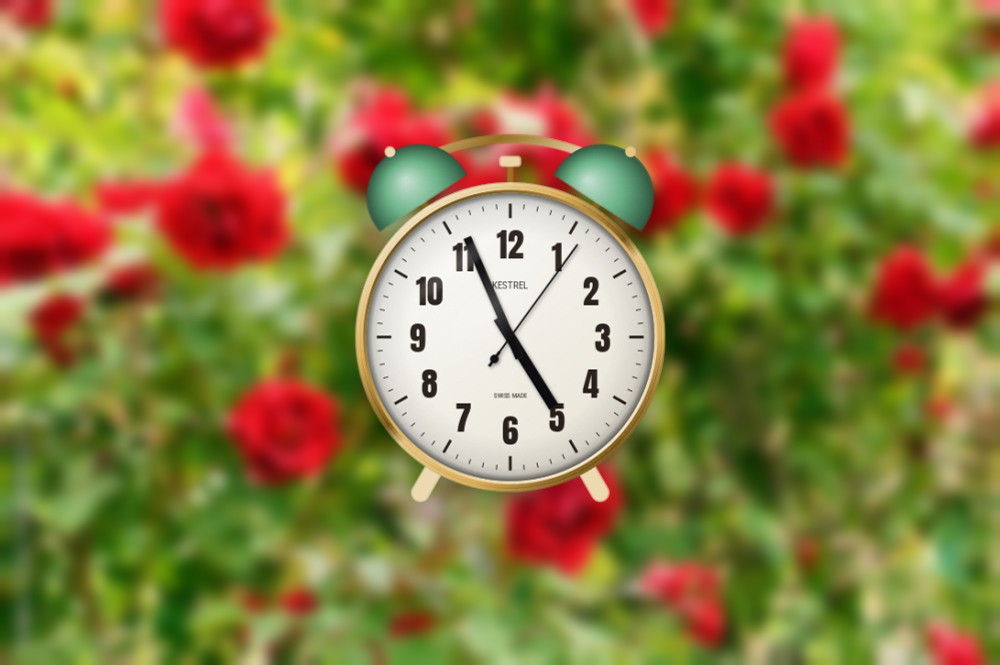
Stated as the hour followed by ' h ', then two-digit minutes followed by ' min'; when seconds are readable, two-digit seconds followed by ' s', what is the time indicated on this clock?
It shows 4 h 56 min 06 s
